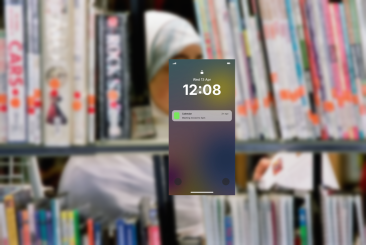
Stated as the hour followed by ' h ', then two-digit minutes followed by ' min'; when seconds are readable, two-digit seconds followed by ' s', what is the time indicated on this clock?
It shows 12 h 08 min
